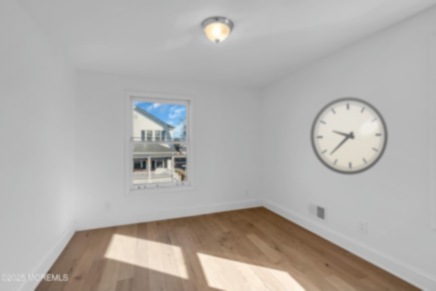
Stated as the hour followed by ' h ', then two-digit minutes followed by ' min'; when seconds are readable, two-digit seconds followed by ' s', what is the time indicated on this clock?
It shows 9 h 38 min
